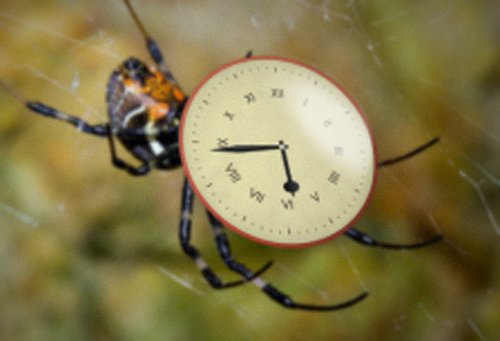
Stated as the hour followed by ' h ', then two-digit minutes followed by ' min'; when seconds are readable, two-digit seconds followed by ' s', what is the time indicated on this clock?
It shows 5 h 44 min
